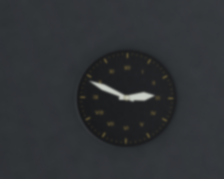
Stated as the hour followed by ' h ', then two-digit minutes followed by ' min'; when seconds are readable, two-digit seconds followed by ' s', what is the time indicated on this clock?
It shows 2 h 49 min
